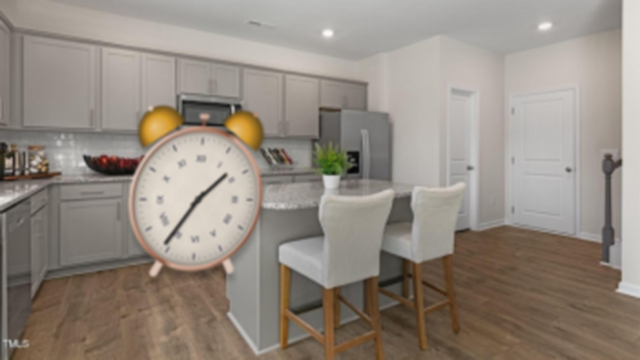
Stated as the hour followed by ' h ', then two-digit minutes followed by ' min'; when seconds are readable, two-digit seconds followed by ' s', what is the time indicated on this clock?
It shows 1 h 36 min
